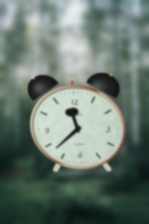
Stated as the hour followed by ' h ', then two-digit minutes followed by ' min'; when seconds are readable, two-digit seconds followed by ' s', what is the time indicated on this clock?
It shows 11 h 38 min
